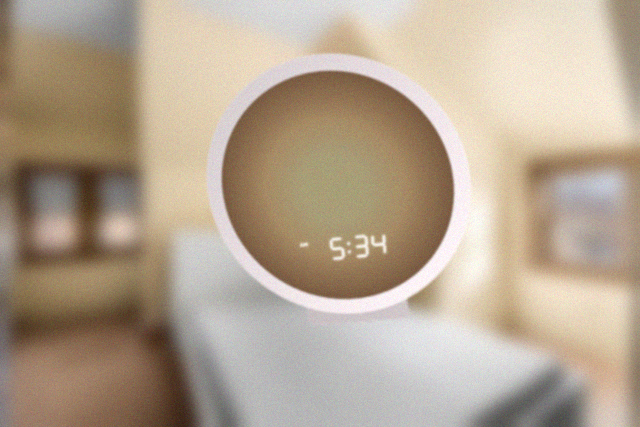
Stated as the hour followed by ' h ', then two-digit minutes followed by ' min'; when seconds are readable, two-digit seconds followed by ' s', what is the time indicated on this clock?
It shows 5 h 34 min
